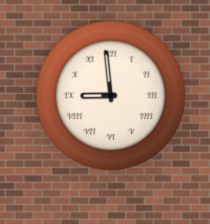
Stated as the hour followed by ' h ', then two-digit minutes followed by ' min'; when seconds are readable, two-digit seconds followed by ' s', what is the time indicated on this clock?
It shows 8 h 59 min
